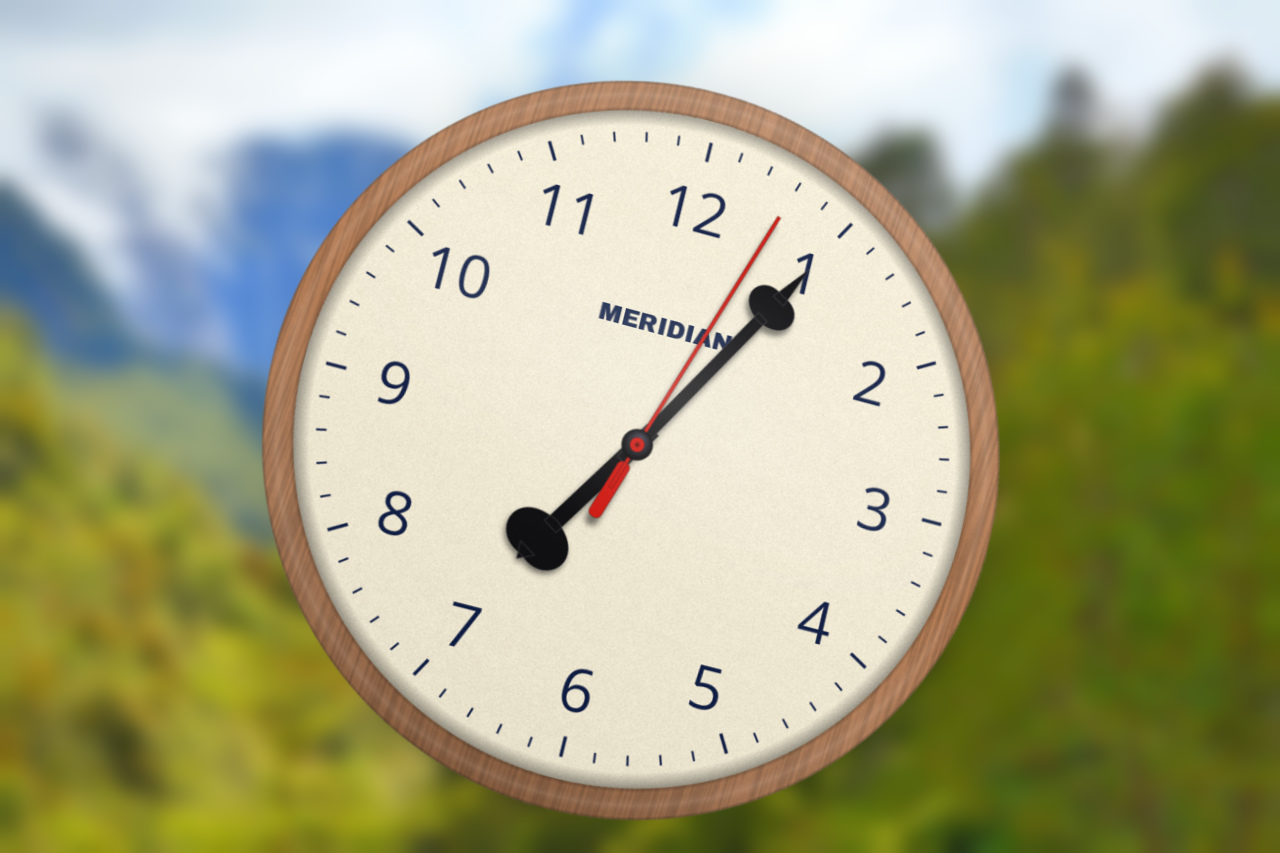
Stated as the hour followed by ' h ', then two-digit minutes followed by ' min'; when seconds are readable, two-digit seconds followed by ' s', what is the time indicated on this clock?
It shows 7 h 05 min 03 s
